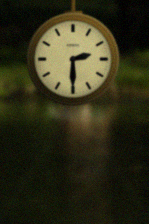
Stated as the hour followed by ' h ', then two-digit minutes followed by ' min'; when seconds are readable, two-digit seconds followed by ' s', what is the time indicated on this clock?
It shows 2 h 30 min
